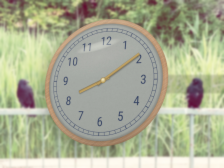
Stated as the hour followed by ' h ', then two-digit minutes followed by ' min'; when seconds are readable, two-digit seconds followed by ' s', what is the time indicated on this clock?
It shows 8 h 09 min
